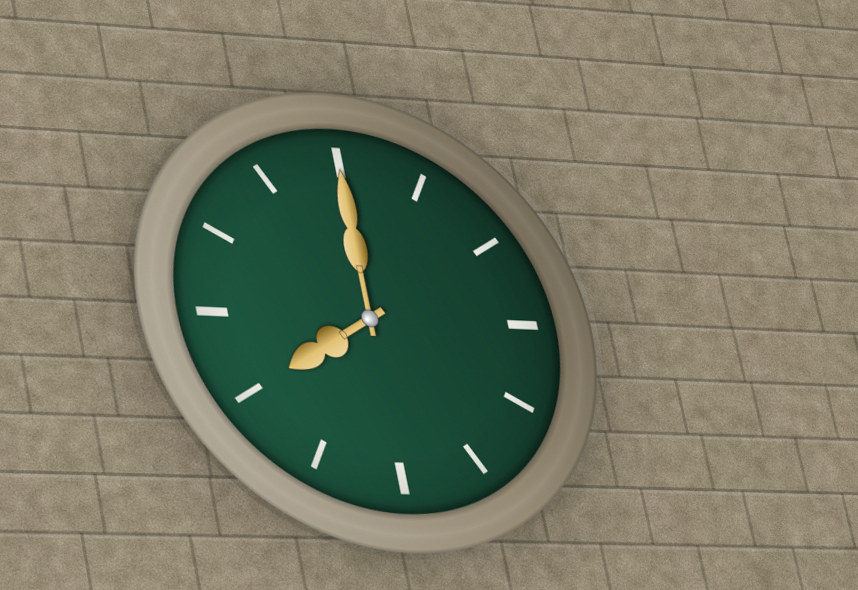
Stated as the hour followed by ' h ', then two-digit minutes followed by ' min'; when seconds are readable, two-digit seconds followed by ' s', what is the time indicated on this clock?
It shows 8 h 00 min
